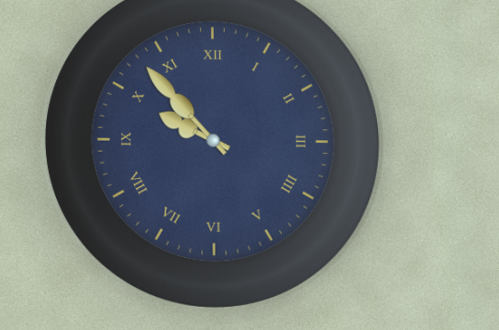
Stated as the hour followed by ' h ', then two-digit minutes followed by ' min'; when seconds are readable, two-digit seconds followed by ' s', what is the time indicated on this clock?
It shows 9 h 53 min
